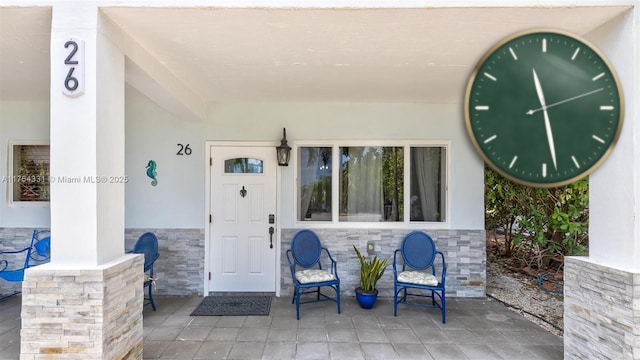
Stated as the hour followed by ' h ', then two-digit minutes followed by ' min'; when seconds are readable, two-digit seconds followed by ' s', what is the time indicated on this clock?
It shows 11 h 28 min 12 s
